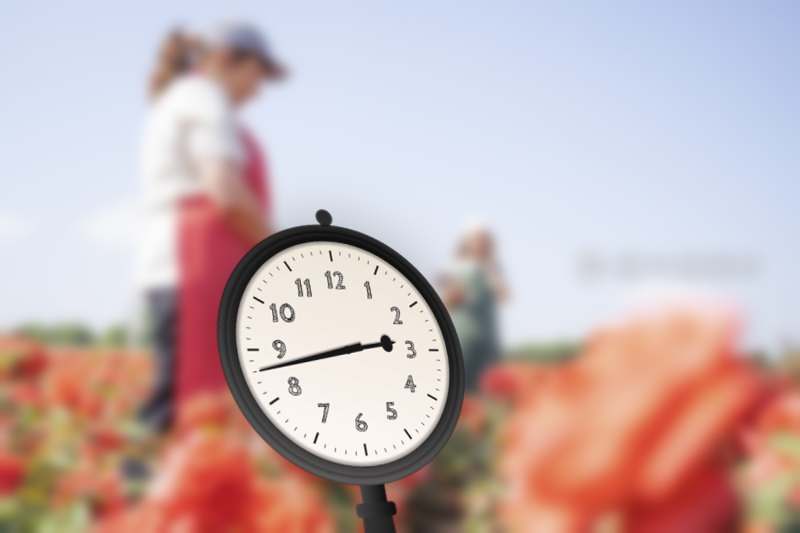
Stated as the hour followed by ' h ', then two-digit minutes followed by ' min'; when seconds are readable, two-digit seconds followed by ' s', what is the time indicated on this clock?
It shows 2 h 43 min
